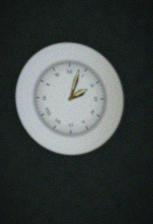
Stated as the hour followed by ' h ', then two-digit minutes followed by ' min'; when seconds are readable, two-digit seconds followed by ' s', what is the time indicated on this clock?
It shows 2 h 03 min
